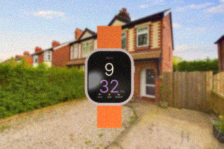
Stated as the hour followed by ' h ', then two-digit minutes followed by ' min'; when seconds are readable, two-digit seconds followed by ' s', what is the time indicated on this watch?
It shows 9 h 32 min
